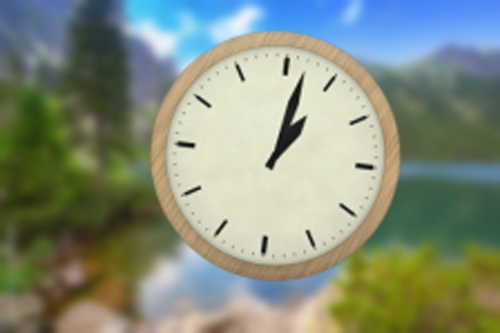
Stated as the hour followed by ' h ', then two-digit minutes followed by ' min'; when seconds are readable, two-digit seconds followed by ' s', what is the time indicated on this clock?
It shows 1 h 02 min
